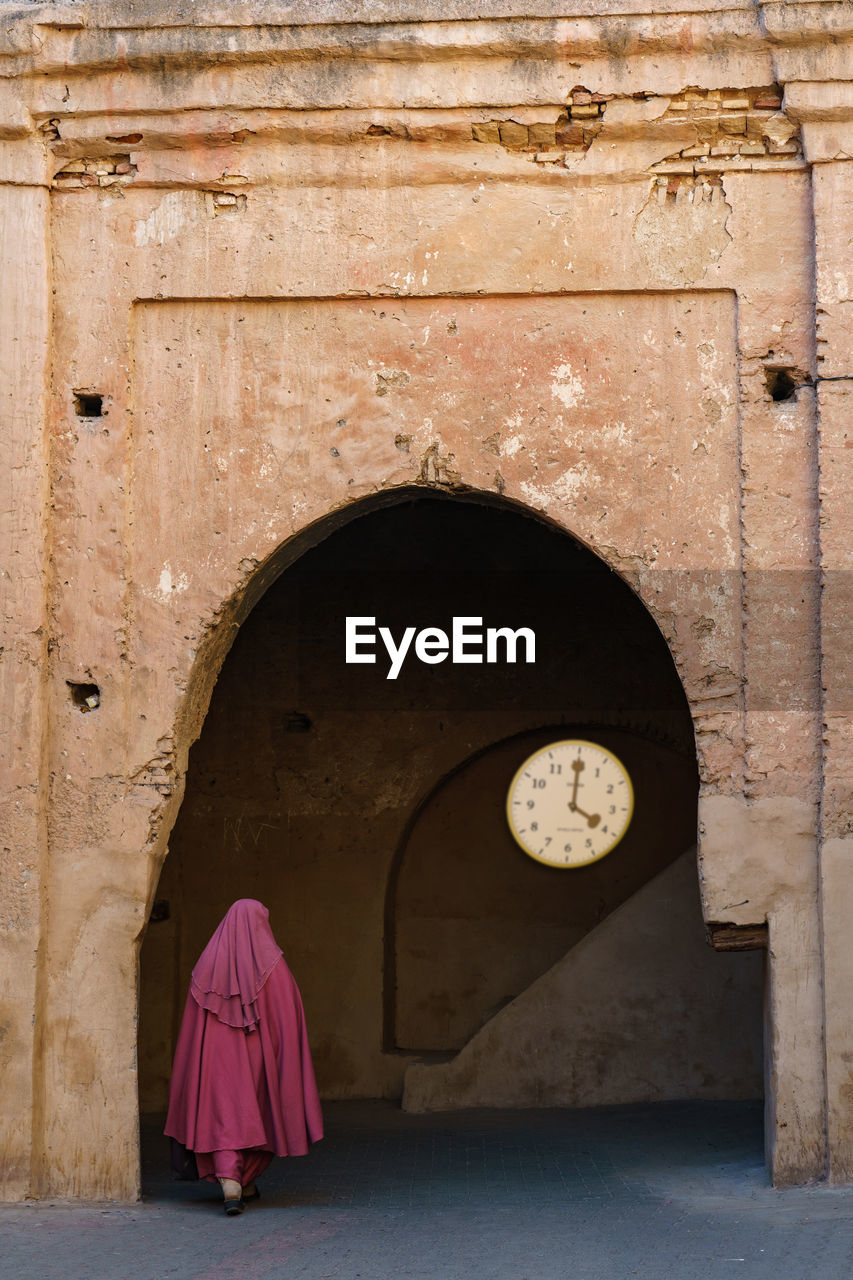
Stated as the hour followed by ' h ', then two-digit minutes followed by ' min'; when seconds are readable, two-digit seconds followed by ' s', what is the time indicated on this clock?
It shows 4 h 00 min
